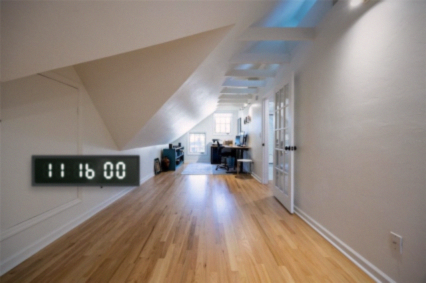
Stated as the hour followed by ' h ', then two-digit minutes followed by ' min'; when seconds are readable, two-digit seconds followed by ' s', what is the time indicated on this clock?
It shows 11 h 16 min 00 s
